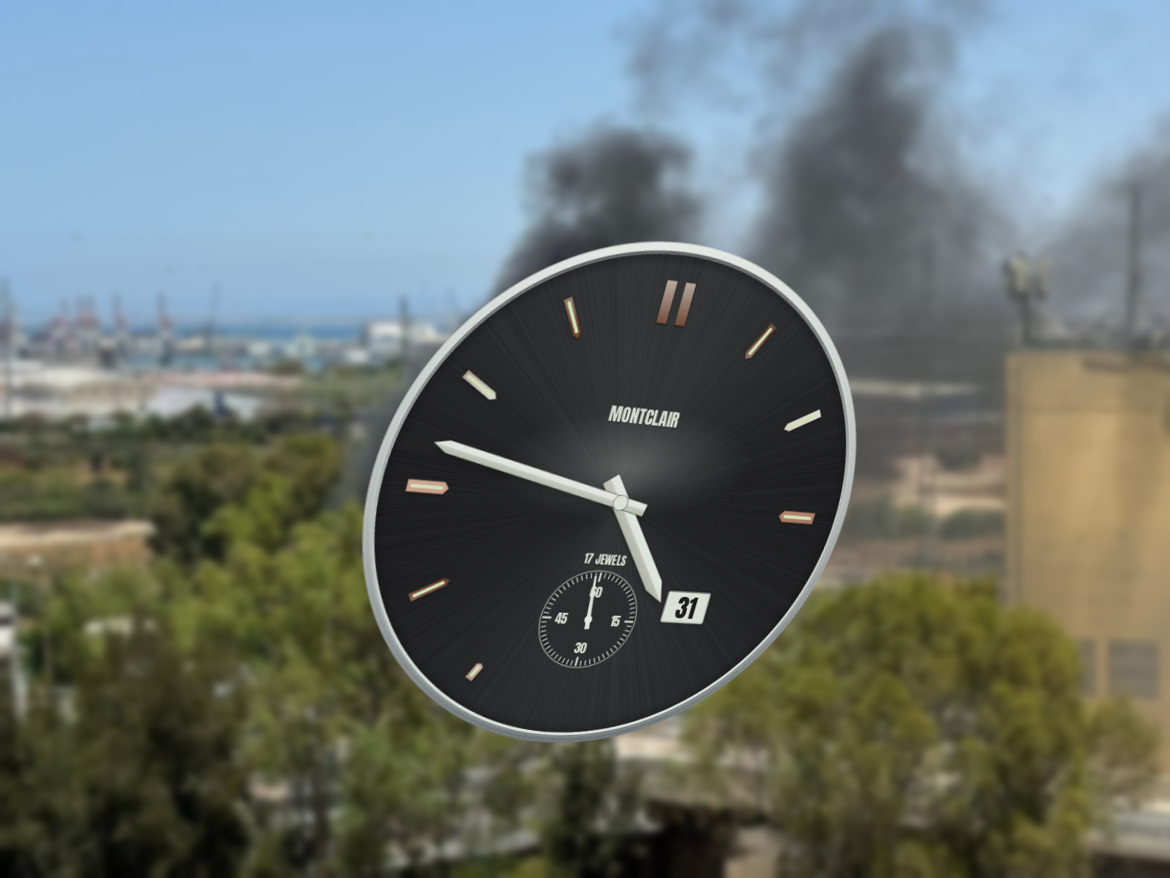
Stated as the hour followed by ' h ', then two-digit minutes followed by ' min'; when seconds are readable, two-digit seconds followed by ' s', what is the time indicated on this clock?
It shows 4 h 46 min 59 s
